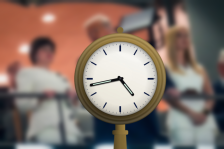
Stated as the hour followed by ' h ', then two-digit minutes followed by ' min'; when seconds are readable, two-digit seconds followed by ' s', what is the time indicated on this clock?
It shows 4 h 43 min
